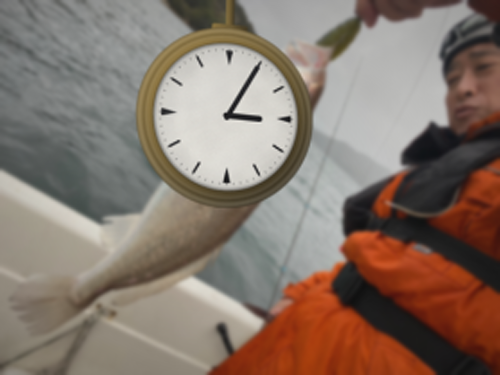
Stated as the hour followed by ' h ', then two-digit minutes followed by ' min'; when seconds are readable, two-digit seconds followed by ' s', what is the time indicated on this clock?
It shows 3 h 05 min
